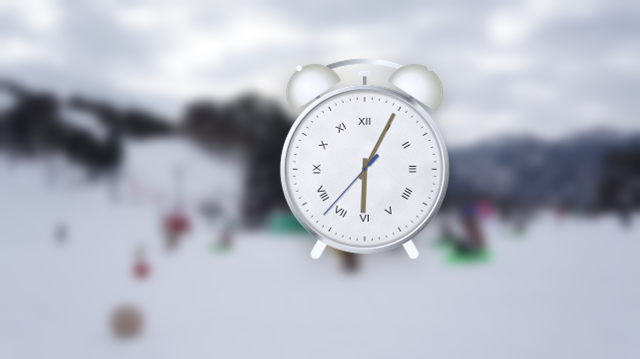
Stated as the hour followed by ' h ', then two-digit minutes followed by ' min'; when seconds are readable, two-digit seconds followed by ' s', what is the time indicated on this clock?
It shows 6 h 04 min 37 s
